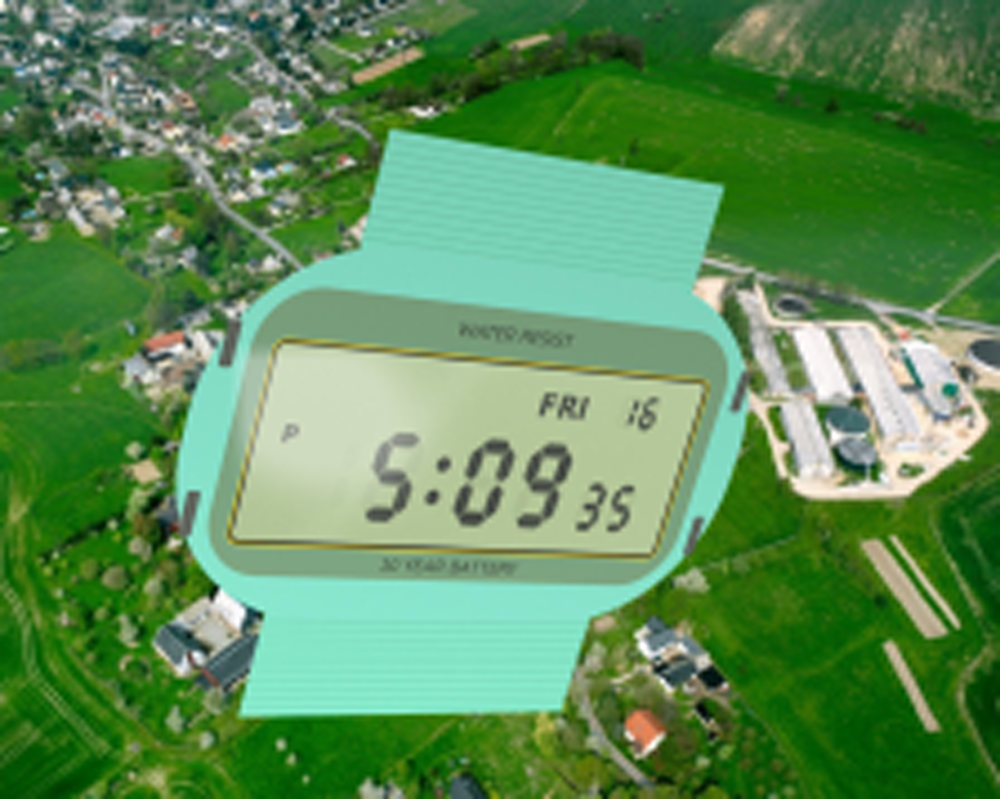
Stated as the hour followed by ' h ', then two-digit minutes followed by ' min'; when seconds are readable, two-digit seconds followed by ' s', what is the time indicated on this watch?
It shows 5 h 09 min 35 s
